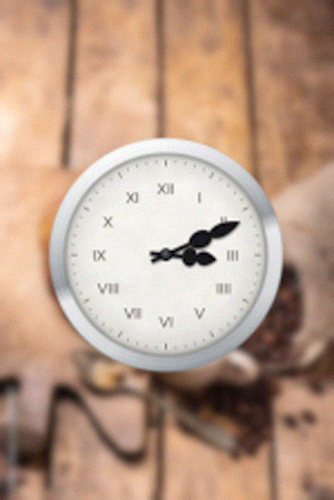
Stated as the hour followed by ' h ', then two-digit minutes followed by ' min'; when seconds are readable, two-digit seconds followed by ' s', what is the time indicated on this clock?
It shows 3 h 11 min
